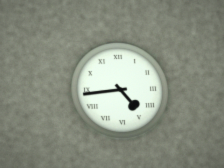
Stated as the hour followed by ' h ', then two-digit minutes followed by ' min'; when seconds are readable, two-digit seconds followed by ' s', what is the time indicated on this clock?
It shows 4 h 44 min
